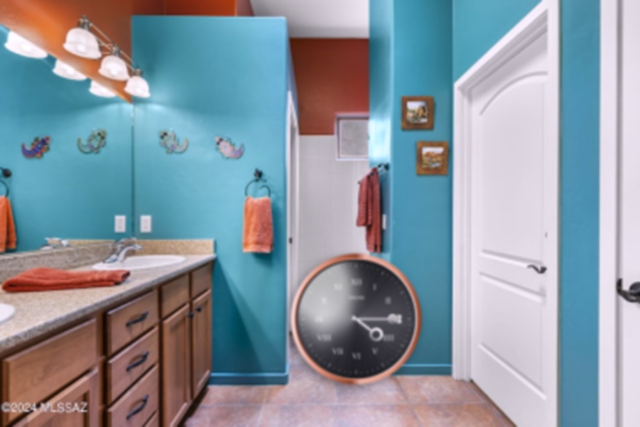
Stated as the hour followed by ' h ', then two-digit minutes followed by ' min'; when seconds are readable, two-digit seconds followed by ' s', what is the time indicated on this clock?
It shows 4 h 15 min
